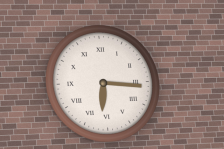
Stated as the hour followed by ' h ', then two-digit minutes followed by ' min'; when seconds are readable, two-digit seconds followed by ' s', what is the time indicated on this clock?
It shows 6 h 16 min
